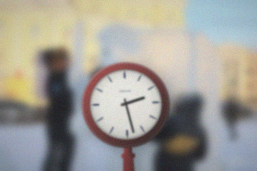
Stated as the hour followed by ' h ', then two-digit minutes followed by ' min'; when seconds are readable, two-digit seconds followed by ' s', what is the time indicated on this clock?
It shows 2 h 28 min
